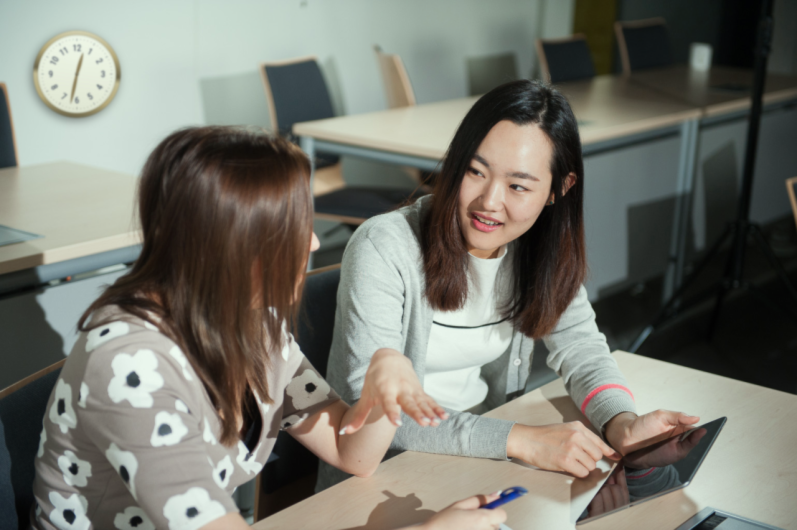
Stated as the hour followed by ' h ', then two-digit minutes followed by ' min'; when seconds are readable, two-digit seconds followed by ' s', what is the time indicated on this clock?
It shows 12 h 32 min
